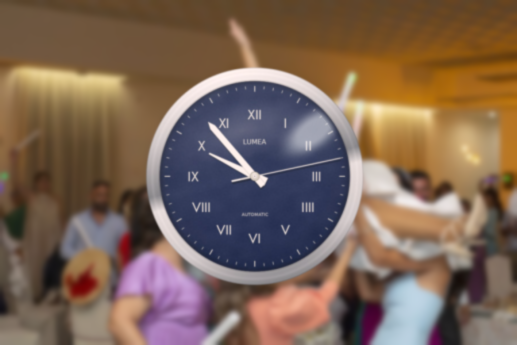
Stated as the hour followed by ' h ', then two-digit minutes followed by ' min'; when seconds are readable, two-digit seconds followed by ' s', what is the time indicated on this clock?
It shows 9 h 53 min 13 s
